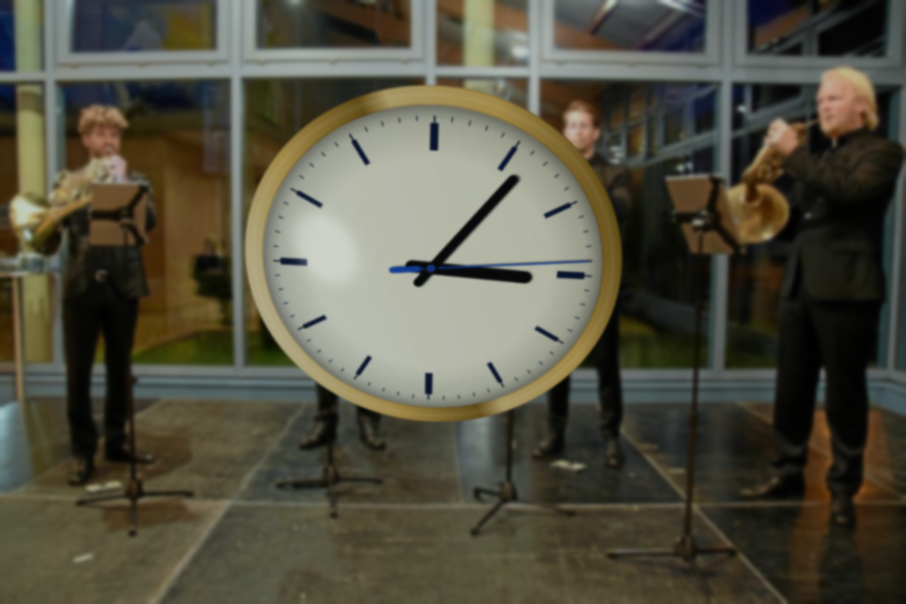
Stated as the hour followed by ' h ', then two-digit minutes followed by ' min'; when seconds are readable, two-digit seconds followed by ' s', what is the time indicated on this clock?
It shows 3 h 06 min 14 s
